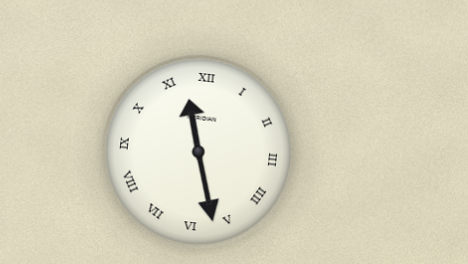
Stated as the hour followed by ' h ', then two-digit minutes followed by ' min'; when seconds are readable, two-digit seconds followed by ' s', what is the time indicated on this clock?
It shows 11 h 27 min
